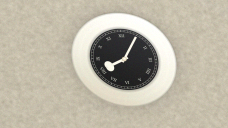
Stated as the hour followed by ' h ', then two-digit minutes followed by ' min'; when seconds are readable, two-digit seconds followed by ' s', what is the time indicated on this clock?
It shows 8 h 05 min
